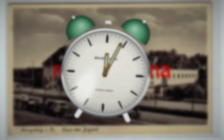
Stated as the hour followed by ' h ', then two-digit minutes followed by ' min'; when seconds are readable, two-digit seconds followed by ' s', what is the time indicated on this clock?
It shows 12 h 04 min
